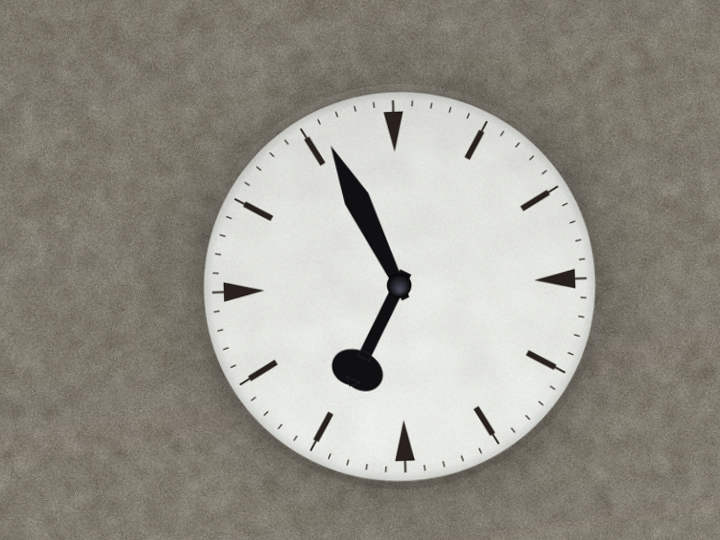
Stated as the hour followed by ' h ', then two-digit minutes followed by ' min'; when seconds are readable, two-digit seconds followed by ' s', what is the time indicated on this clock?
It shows 6 h 56 min
